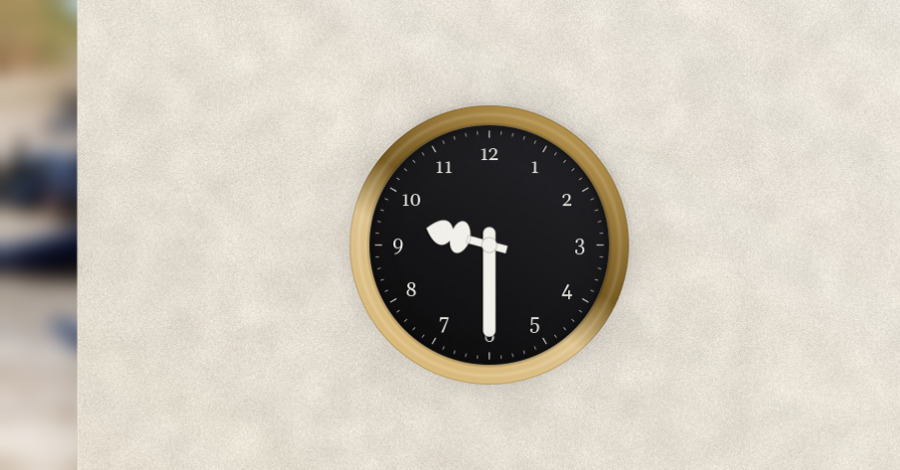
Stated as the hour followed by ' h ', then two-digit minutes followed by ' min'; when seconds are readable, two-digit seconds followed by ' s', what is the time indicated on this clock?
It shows 9 h 30 min
